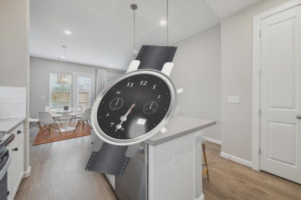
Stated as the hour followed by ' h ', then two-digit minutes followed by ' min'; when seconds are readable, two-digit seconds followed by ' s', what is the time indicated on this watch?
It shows 6 h 32 min
